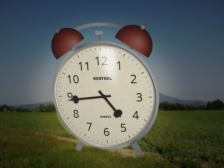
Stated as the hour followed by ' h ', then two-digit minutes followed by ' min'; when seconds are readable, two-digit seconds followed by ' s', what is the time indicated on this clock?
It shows 4 h 44 min
